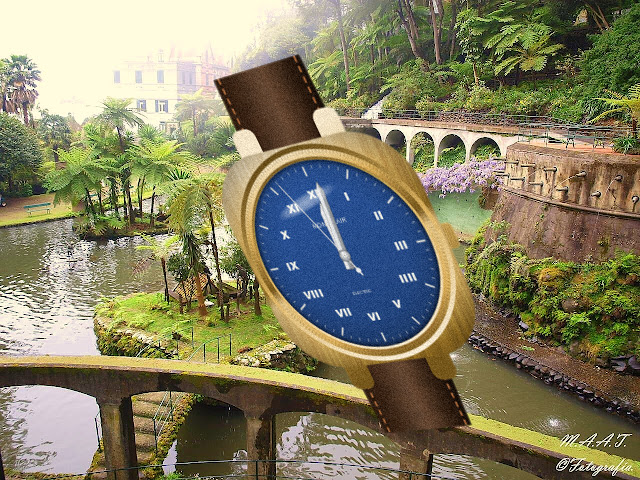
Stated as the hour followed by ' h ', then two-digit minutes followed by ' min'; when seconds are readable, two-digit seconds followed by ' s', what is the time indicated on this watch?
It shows 12 h 00 min 56 s
